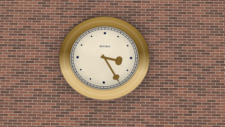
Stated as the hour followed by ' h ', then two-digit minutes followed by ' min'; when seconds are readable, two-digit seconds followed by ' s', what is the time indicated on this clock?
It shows 3 h 25 min
